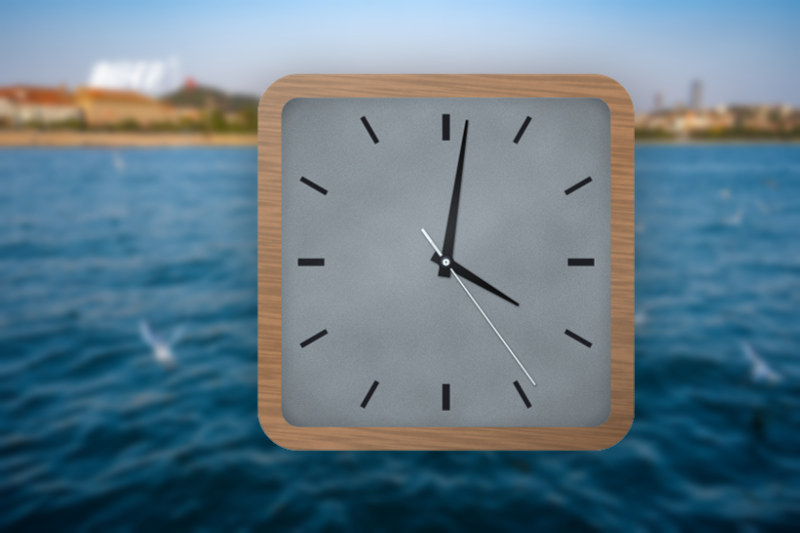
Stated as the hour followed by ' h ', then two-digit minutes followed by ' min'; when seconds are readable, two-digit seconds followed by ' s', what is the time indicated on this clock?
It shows 4 h 01 min 24 s
